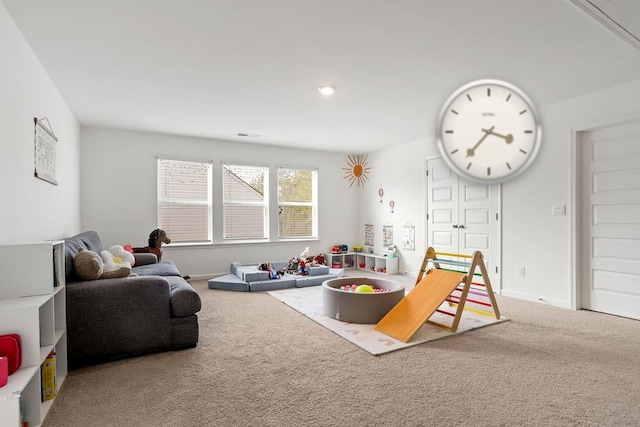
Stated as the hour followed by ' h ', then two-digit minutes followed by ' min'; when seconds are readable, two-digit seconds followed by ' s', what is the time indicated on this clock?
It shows 3 h 37 min
